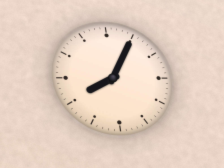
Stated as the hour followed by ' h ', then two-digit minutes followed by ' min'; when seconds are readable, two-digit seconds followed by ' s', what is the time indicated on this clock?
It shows 8 h 05 min
